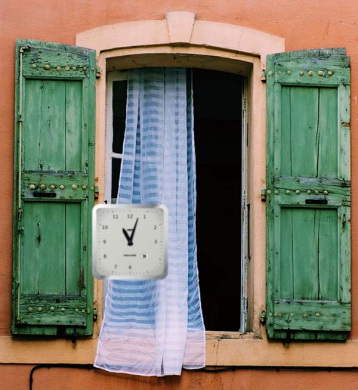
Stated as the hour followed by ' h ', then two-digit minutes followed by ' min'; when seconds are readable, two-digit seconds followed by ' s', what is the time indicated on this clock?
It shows 11 h 03 min
